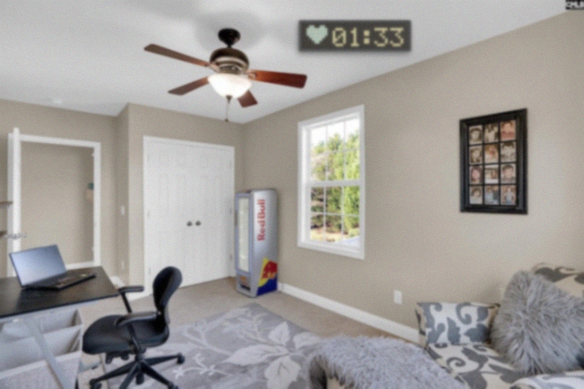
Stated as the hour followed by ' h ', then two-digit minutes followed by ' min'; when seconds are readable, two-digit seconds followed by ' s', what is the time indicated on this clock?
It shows 1 h 33 min
